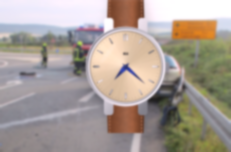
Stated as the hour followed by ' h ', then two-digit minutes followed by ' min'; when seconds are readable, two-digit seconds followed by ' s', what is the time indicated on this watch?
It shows 7 h 22 min
